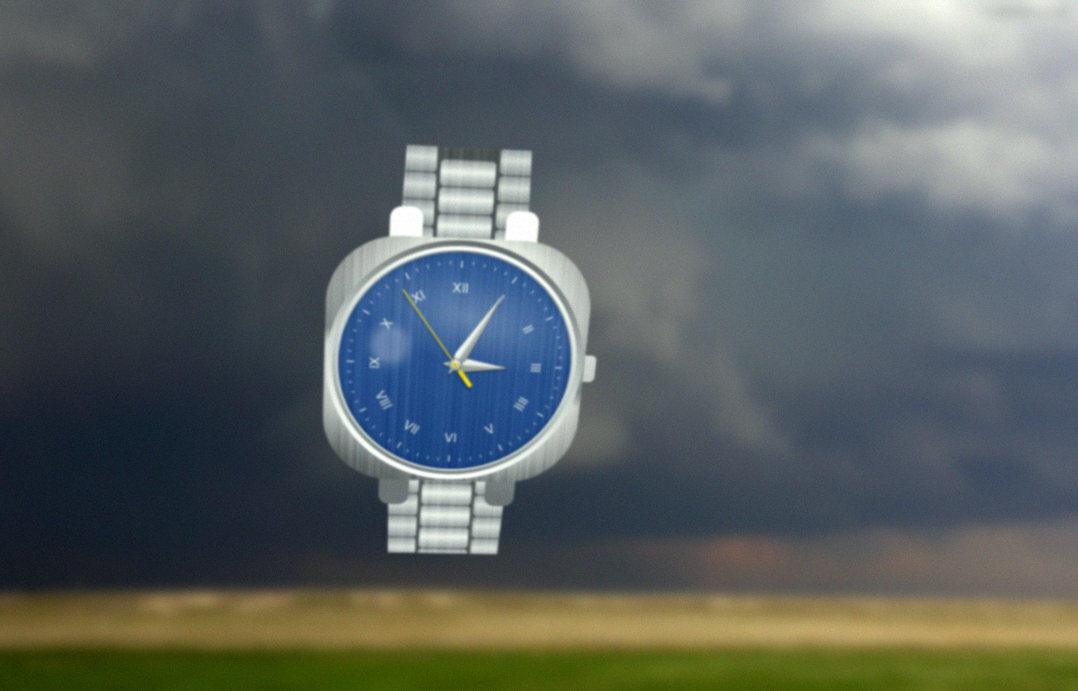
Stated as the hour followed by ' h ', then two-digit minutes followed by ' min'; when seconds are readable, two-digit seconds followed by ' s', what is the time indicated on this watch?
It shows 3 h 04 min 54 s
